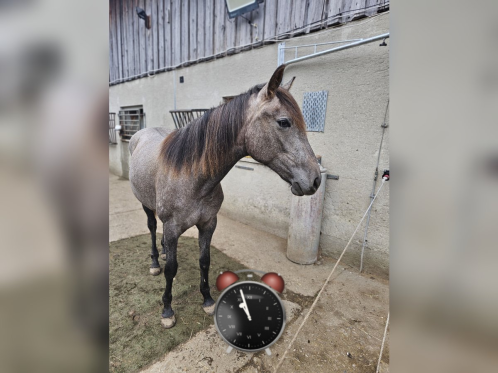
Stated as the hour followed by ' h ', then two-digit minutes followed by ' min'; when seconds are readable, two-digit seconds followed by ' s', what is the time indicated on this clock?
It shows 10 h 57 min
